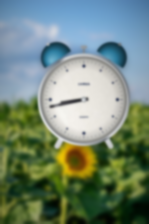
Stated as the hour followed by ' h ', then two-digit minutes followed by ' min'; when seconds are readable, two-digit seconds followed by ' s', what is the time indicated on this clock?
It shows 8 h 43 min
